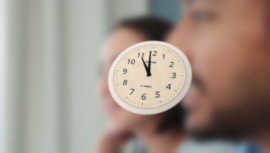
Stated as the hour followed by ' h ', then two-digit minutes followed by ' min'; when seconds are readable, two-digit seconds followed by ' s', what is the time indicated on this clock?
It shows 10 h 59 min
